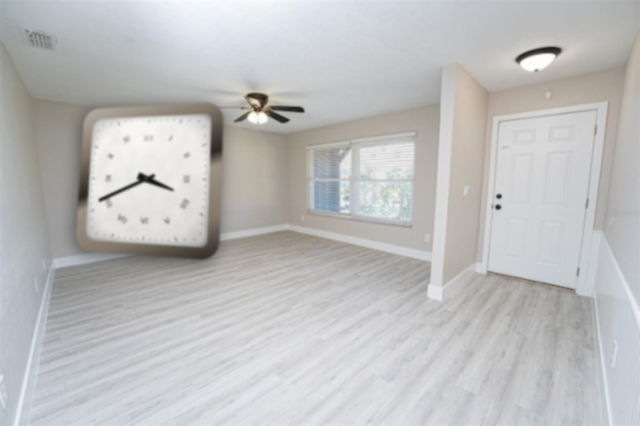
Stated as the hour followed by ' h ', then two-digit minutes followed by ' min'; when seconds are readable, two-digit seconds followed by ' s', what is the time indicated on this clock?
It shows 3 h 41 min
